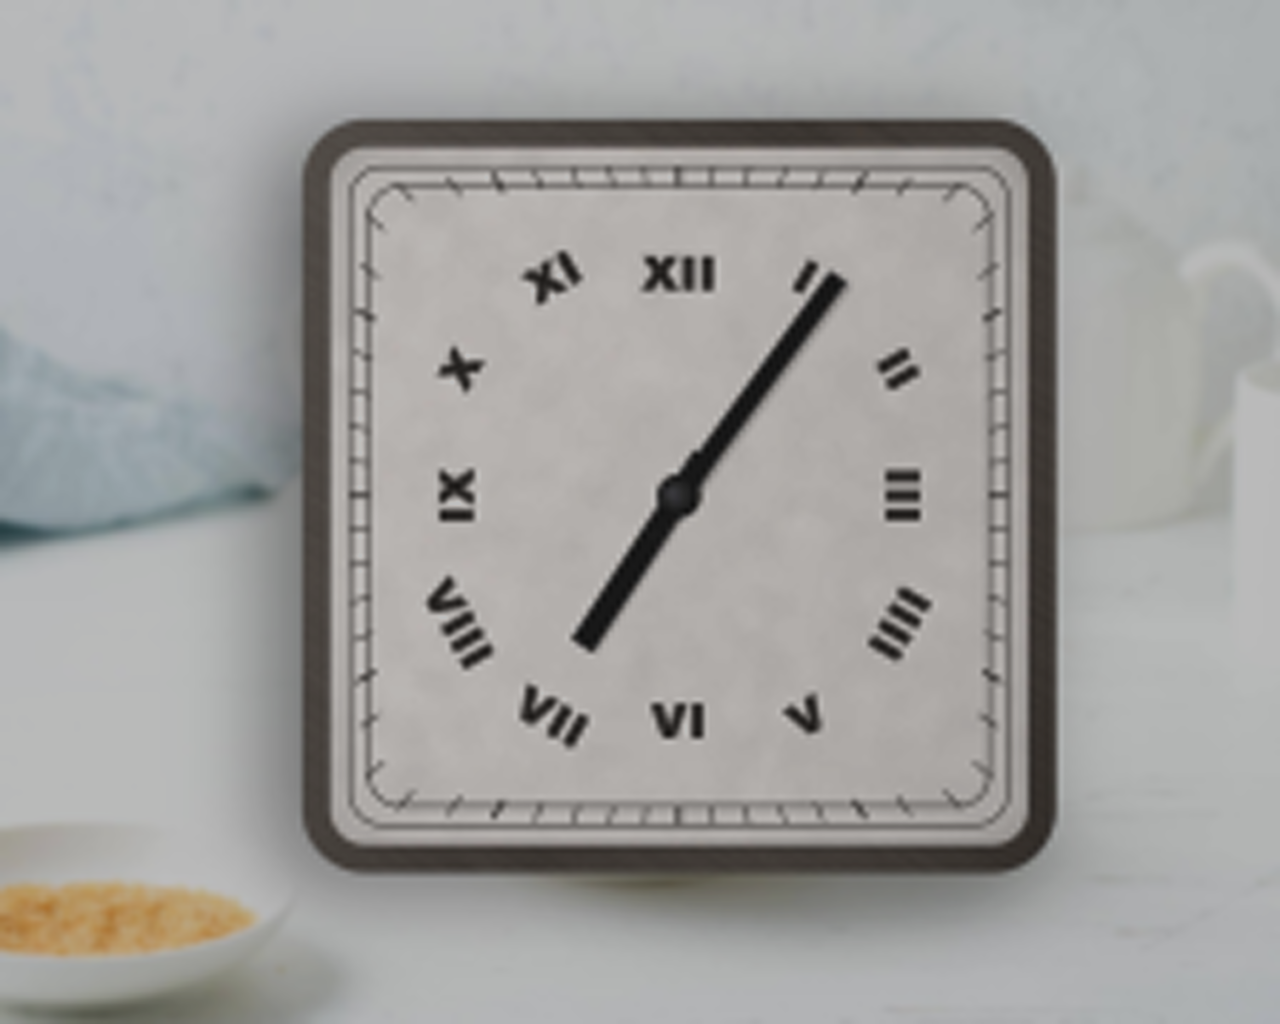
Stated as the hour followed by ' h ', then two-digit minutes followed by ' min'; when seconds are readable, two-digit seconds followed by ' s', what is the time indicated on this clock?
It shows 7 h 06 min
